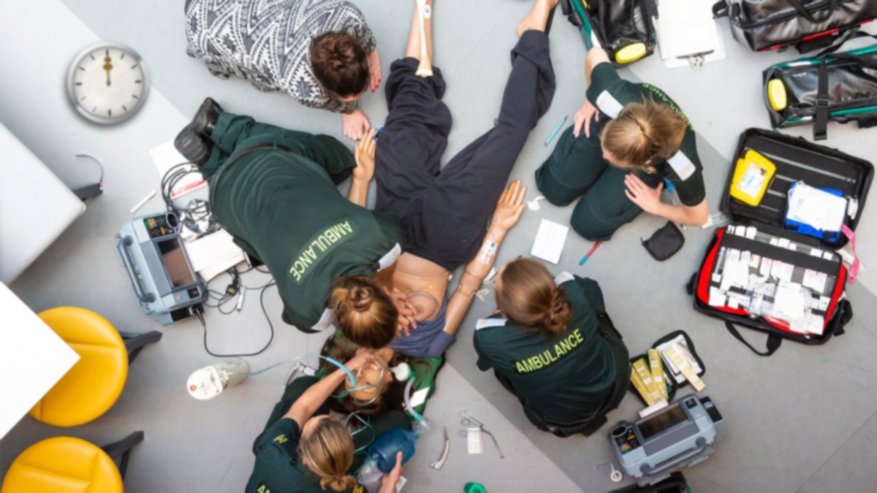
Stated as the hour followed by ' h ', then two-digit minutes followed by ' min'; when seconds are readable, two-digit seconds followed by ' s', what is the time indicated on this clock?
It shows 12 h 00 min
